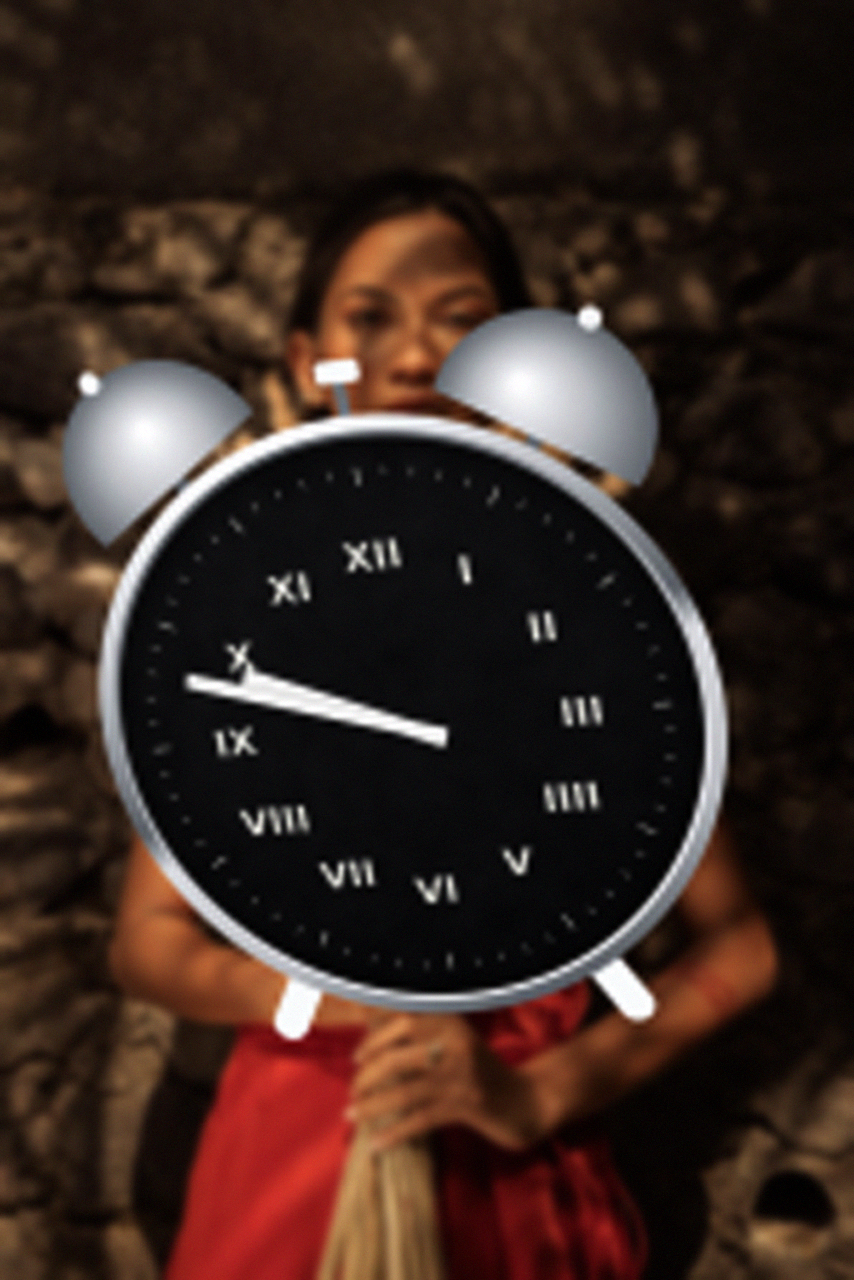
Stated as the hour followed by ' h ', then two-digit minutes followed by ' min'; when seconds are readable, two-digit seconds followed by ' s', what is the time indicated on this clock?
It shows 9 h 48 min
